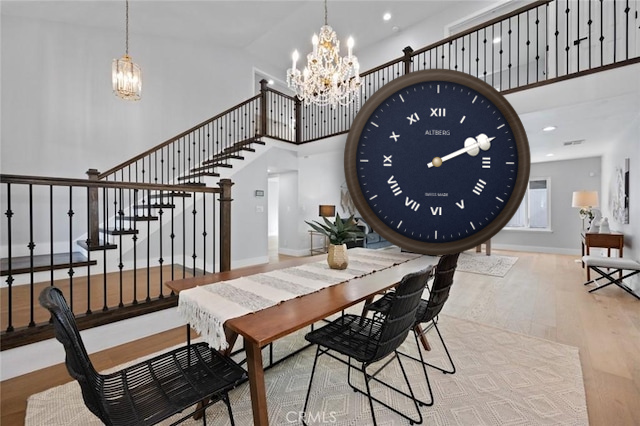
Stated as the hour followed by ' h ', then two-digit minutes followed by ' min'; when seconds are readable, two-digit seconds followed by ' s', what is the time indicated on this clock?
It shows 2 h 11 min
